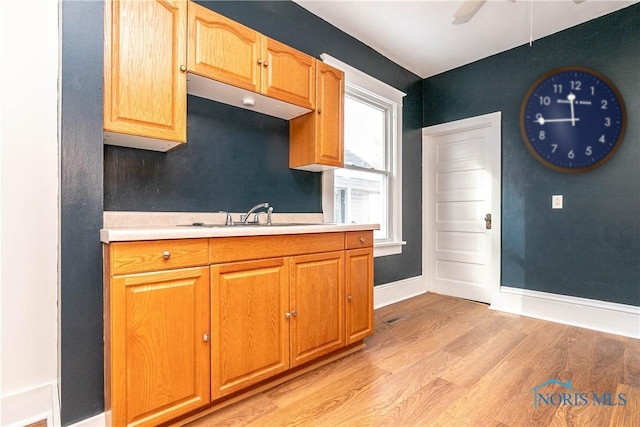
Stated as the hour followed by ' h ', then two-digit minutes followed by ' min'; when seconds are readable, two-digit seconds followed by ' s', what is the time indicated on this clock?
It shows 11 h 44 min
